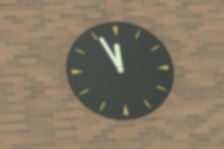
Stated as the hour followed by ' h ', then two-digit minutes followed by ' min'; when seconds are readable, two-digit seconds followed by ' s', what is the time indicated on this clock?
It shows 11 h 56 min
